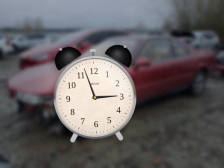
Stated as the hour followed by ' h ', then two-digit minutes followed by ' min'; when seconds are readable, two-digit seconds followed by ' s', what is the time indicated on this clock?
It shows 2 h 57 min
